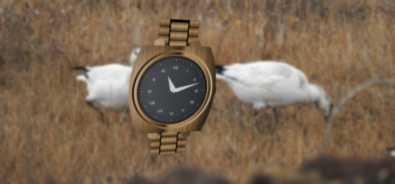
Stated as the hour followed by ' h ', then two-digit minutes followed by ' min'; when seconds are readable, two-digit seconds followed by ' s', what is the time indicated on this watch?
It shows 11 h 12 min
